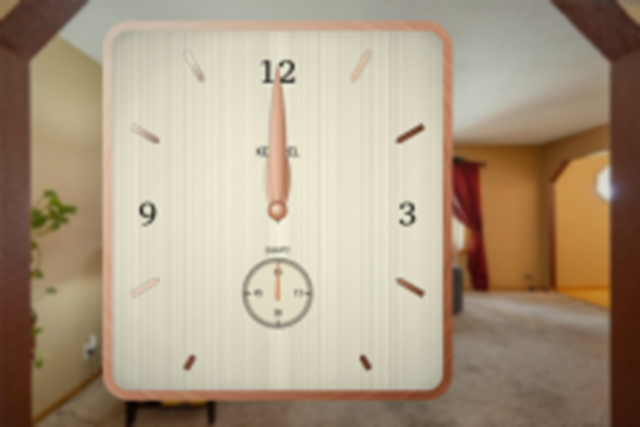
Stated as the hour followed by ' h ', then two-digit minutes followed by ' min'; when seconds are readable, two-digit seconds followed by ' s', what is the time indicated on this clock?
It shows 12 h 00 min
